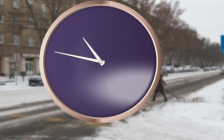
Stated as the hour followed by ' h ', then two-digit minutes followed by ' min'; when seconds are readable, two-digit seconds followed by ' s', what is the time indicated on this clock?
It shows 10 h 47 min
